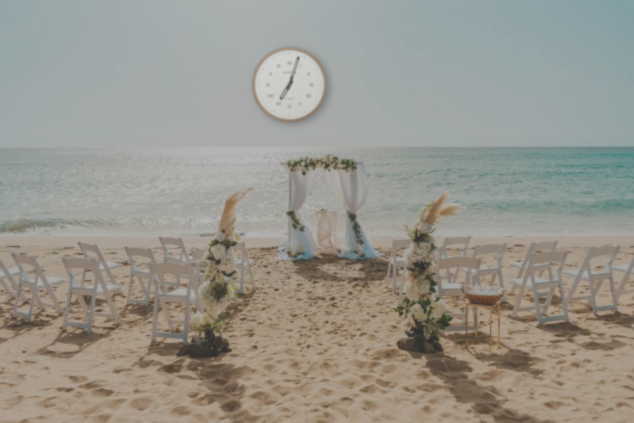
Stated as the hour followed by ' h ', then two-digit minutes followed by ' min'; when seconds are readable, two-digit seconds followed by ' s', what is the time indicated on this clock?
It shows 7 h 03 min
